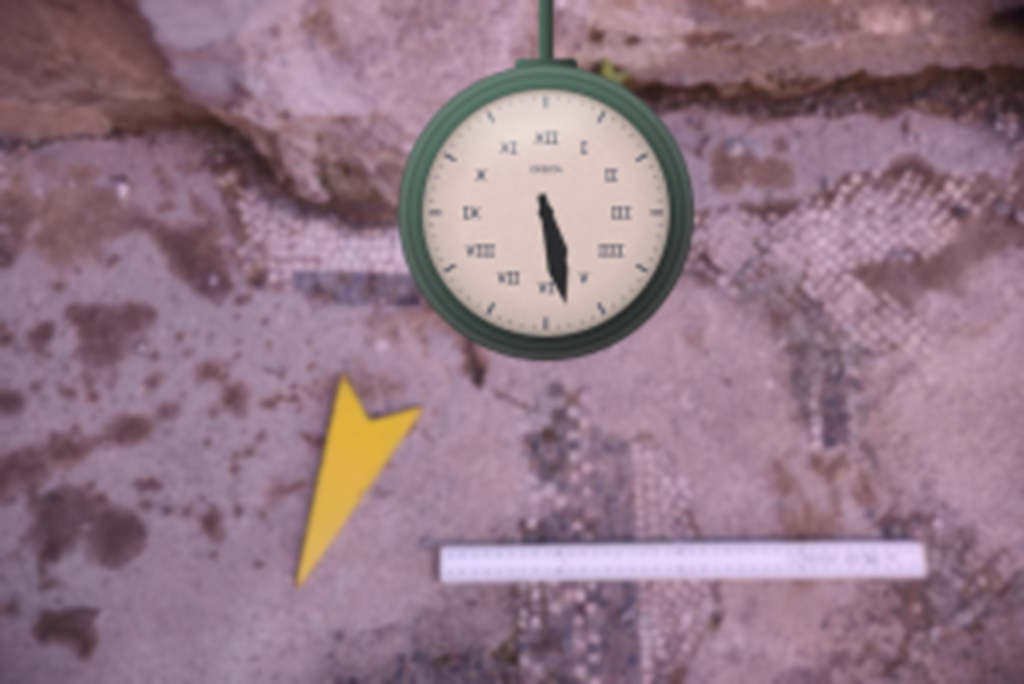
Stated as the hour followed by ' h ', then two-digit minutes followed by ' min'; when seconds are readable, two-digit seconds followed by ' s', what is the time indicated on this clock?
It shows 5 h 28 min
